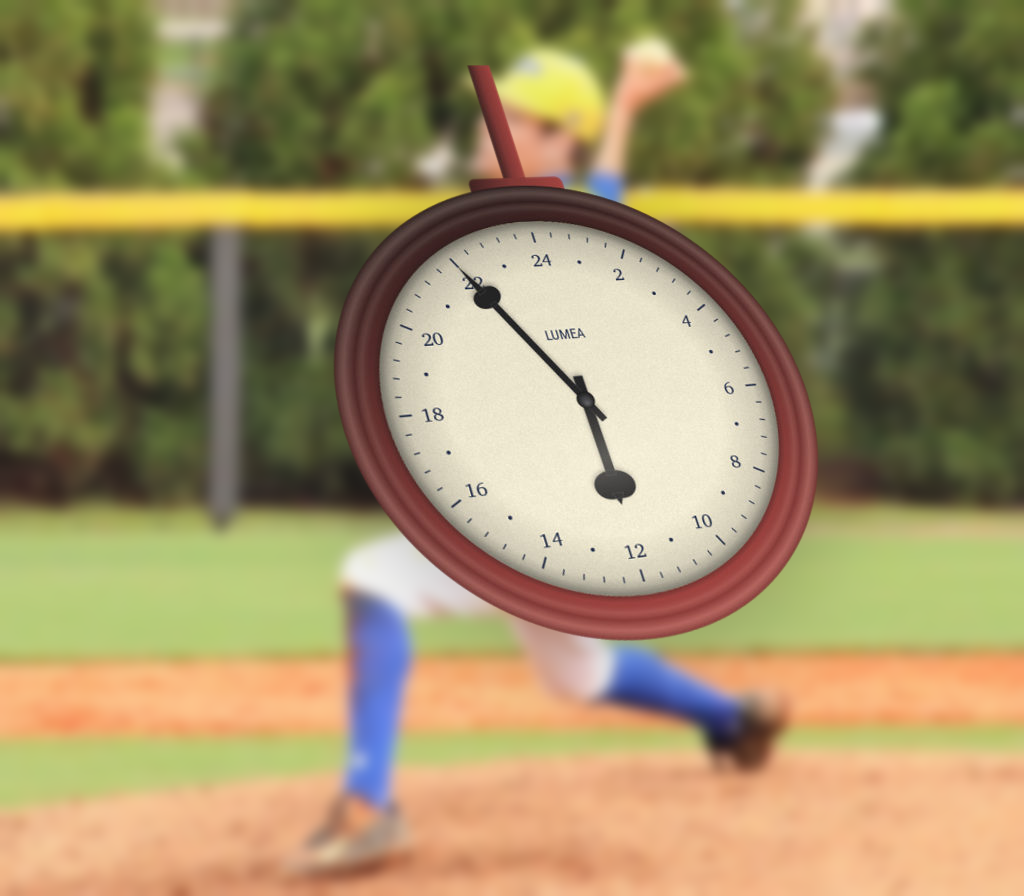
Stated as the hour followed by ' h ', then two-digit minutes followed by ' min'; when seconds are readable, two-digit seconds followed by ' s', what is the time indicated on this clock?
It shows 11 h 55 min
